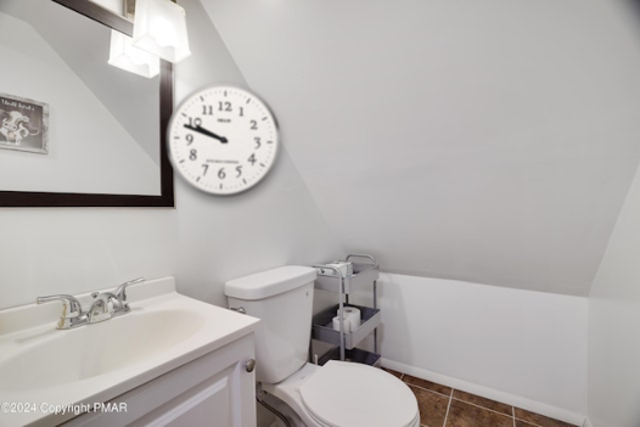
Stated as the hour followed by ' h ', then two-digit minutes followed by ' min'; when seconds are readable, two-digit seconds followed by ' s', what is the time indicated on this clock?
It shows 9 h 48 min
